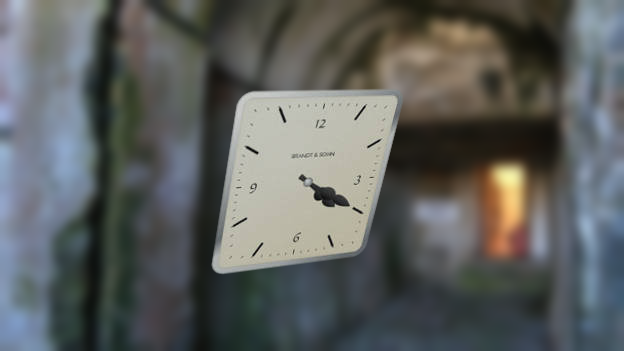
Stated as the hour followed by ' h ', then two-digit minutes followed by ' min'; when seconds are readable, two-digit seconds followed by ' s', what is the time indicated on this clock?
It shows 4 h 20 min
